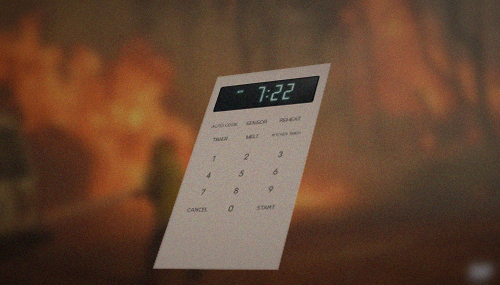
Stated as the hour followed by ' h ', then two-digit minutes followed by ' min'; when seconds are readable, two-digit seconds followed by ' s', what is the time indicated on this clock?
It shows 7 h 22 min
